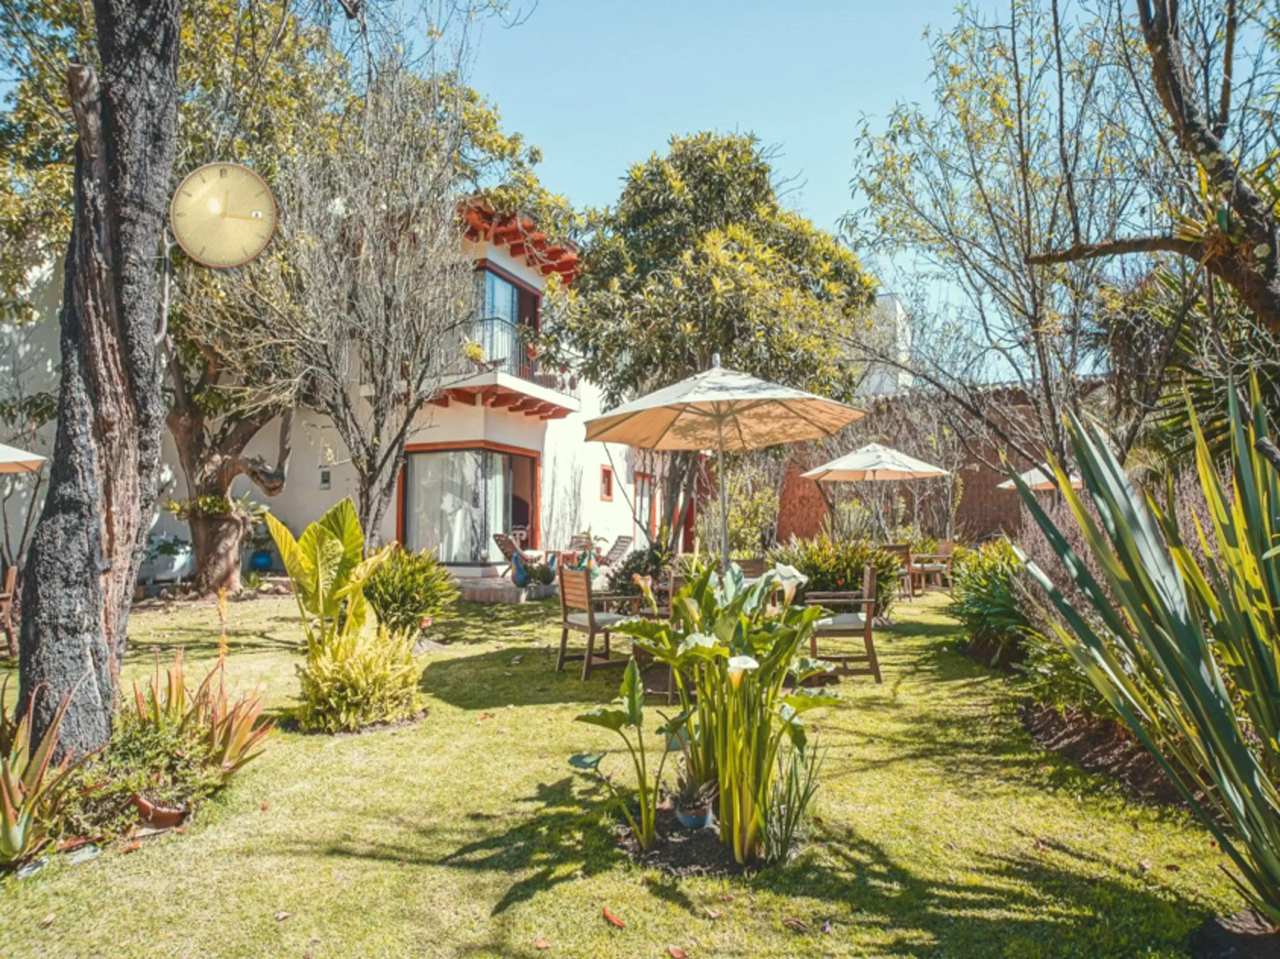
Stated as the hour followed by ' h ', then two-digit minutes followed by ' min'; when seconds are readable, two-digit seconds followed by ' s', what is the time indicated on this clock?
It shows 12 h 16 min
